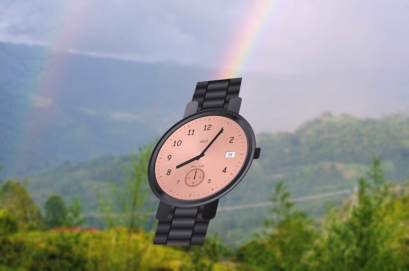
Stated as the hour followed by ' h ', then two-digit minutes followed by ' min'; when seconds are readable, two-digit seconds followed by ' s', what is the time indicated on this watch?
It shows 8 h 05 min
